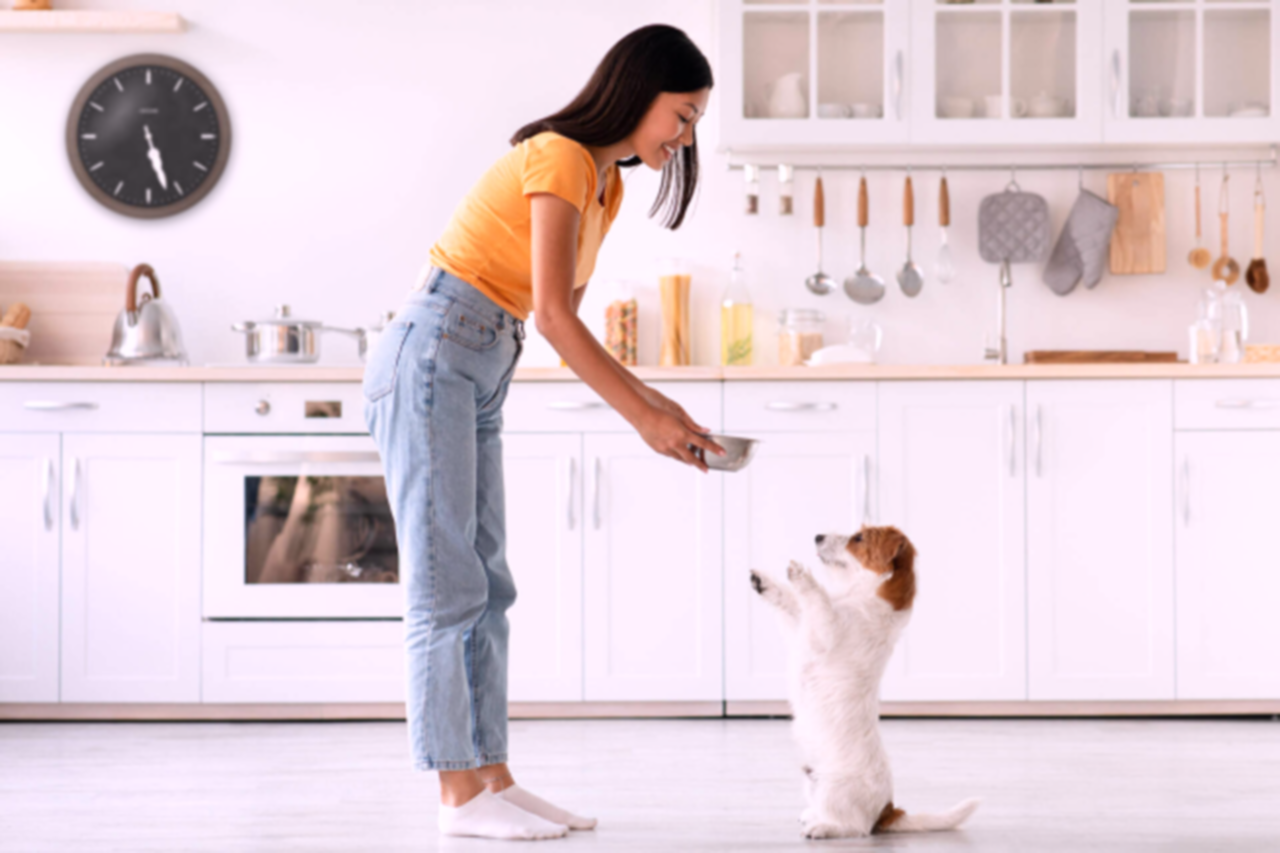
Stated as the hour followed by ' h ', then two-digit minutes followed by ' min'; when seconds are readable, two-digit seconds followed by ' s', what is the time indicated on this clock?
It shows 5 h 27 min
